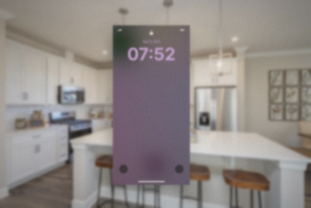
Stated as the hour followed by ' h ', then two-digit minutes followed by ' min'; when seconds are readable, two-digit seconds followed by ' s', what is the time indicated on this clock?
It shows 7 h 52 min
